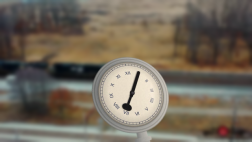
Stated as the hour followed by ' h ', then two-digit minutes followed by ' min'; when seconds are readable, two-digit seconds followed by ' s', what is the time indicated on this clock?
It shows 7 h 05 min
